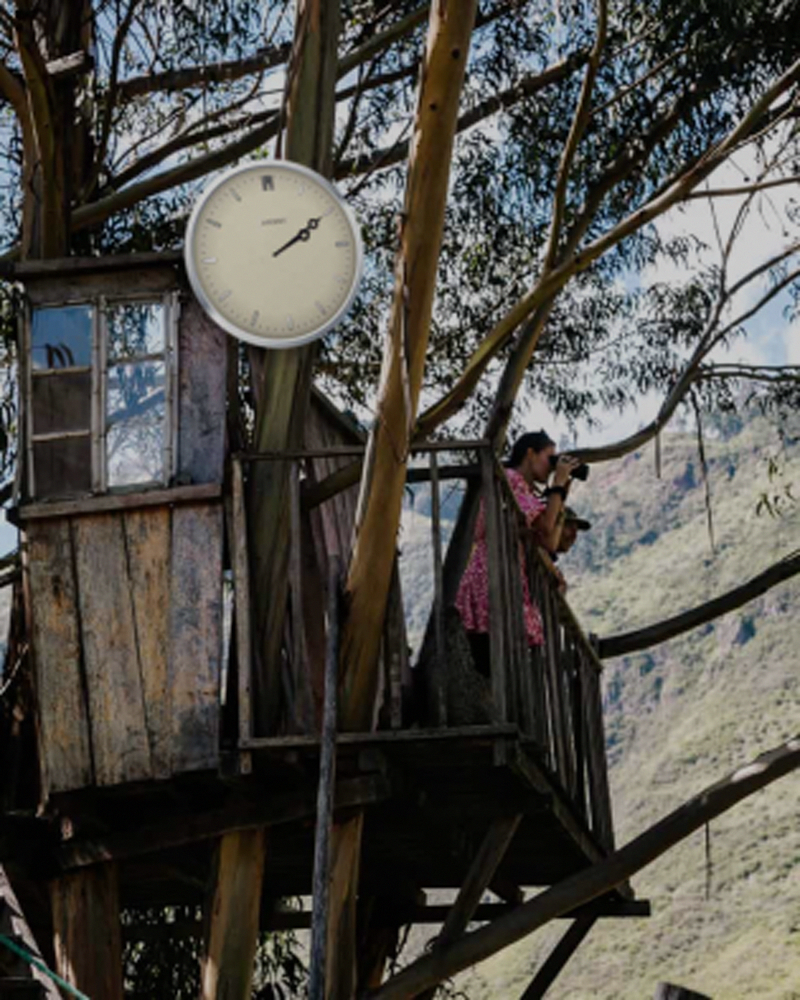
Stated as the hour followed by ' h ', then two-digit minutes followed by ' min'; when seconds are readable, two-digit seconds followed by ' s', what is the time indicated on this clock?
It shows 2 h 10 min
